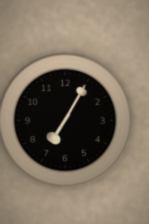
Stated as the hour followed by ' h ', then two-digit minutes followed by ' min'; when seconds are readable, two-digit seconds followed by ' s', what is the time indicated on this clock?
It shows 7 h 05 min
